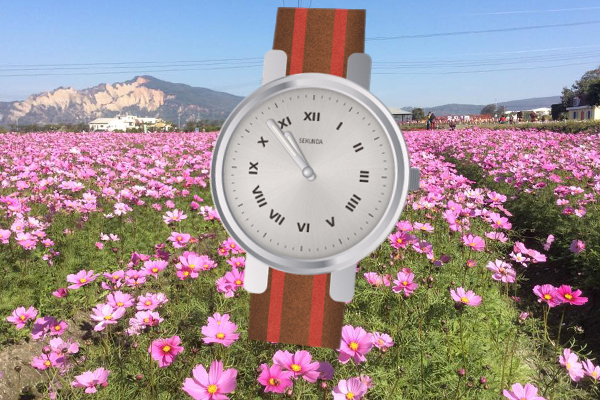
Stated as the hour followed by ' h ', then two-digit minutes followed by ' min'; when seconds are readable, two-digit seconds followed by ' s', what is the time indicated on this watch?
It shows 10 h 53 min
